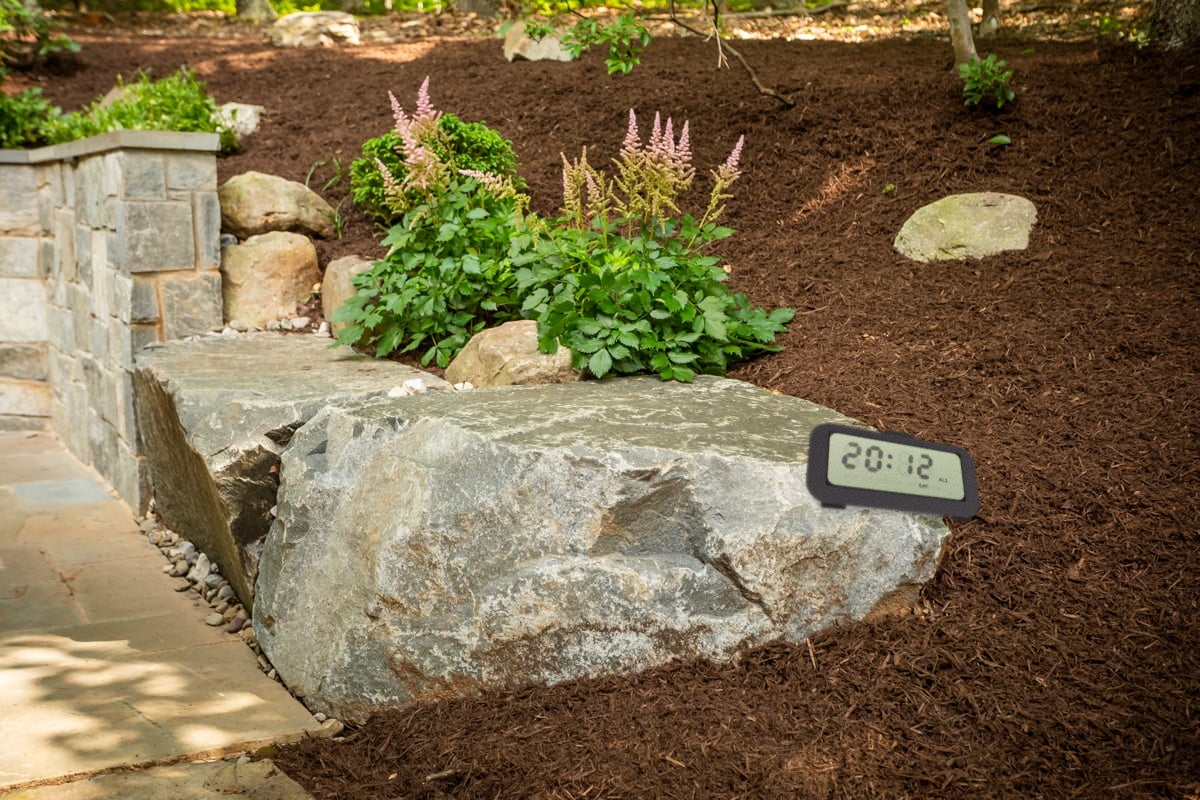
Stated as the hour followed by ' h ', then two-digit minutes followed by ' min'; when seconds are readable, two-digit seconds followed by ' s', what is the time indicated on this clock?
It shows 20 h 12 min
